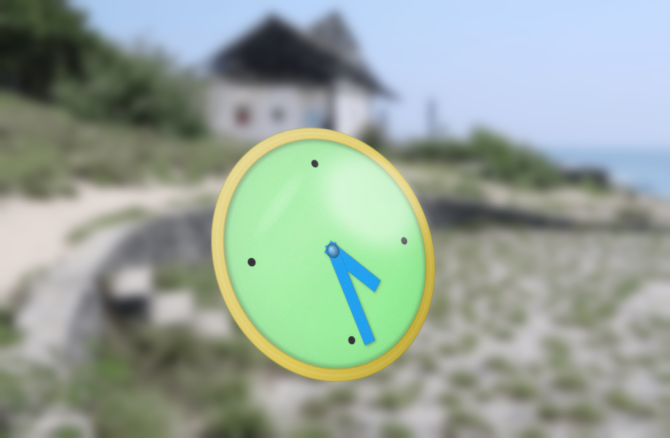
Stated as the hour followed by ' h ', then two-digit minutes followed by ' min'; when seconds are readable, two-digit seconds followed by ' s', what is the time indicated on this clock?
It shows 4 h 28 min
